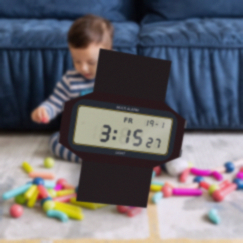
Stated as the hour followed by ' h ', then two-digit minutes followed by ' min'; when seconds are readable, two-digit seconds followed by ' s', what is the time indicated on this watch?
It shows 3 h 15 min 27 s
